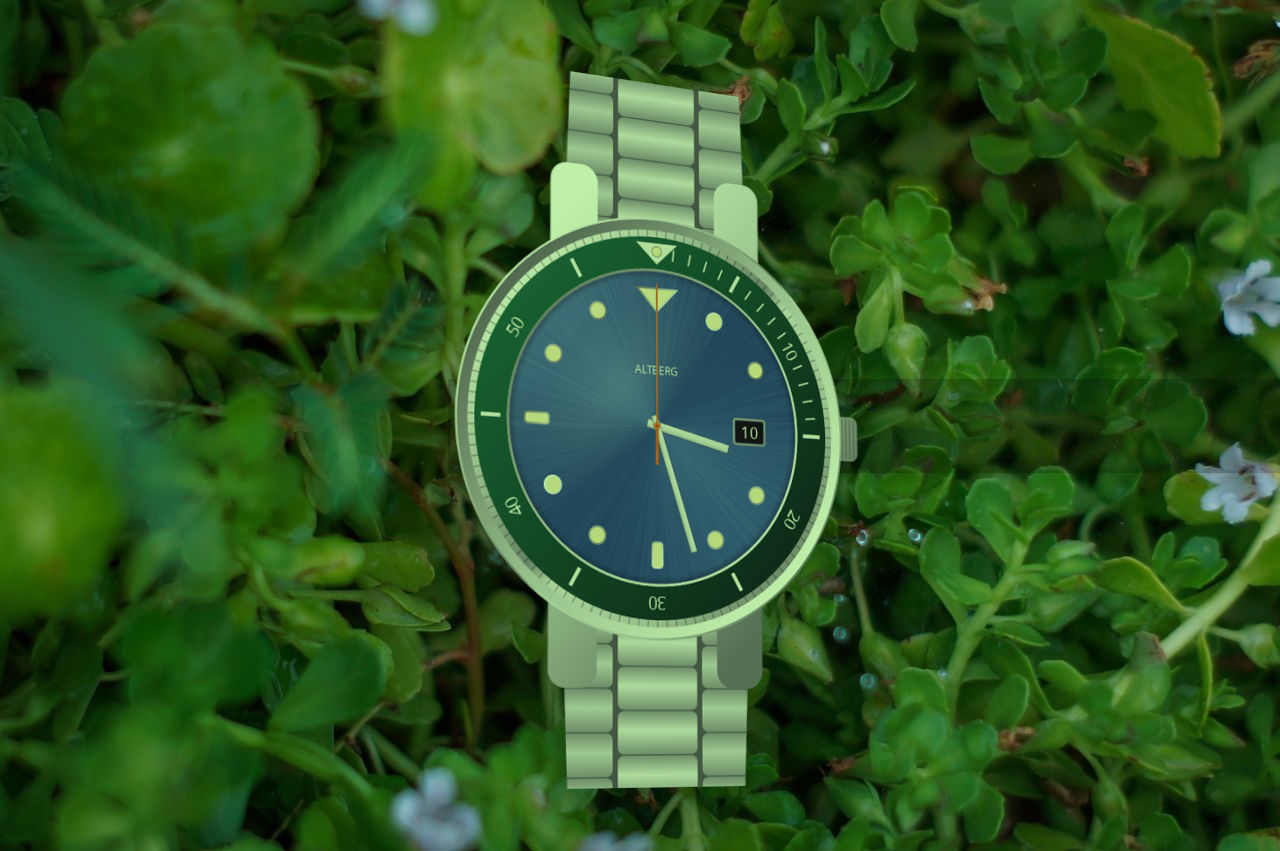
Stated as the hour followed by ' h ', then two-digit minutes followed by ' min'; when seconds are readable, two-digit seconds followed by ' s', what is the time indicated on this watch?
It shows 3 h 27 min 00 s
